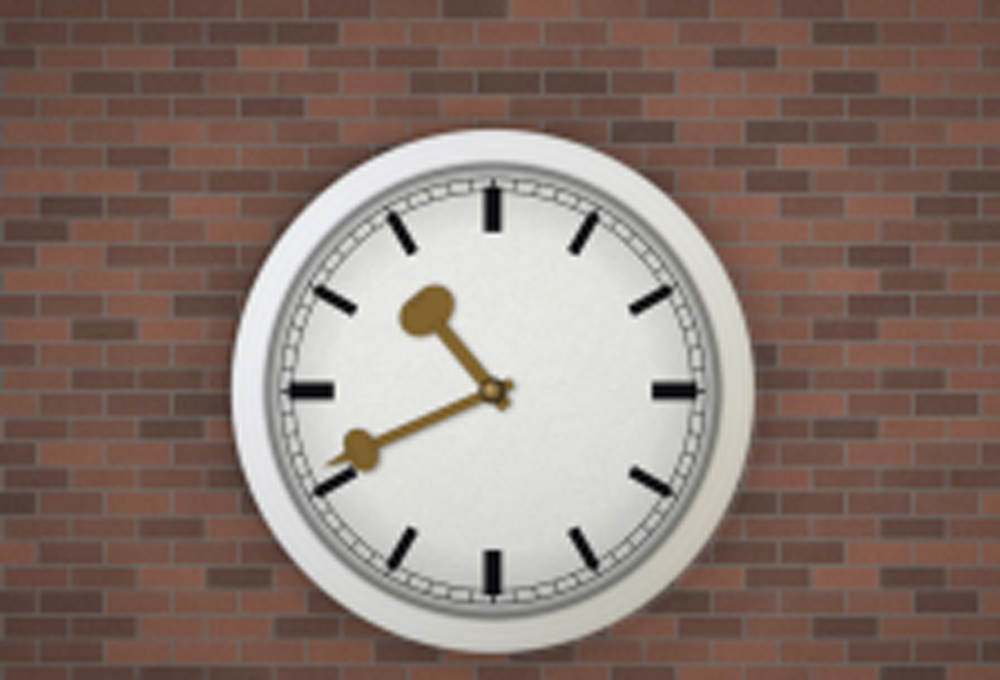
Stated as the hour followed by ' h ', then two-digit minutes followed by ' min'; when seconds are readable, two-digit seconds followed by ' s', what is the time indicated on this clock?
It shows 10 h 41 min
